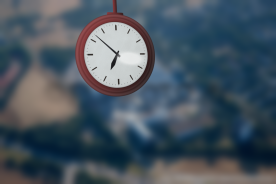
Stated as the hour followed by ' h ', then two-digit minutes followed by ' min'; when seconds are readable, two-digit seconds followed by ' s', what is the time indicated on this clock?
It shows 6 h 52 min
